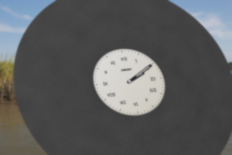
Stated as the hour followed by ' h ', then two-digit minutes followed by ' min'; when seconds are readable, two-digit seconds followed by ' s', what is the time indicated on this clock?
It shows 2 h 10 min
